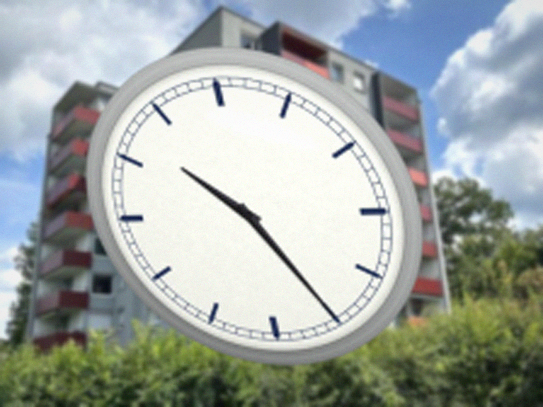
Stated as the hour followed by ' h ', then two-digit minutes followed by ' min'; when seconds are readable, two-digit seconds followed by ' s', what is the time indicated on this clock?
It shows 10 h 25 min
